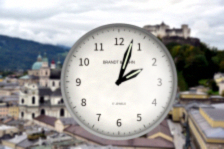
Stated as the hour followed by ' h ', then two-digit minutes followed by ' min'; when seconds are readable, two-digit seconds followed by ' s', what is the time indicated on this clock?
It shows 2 h 03 min
